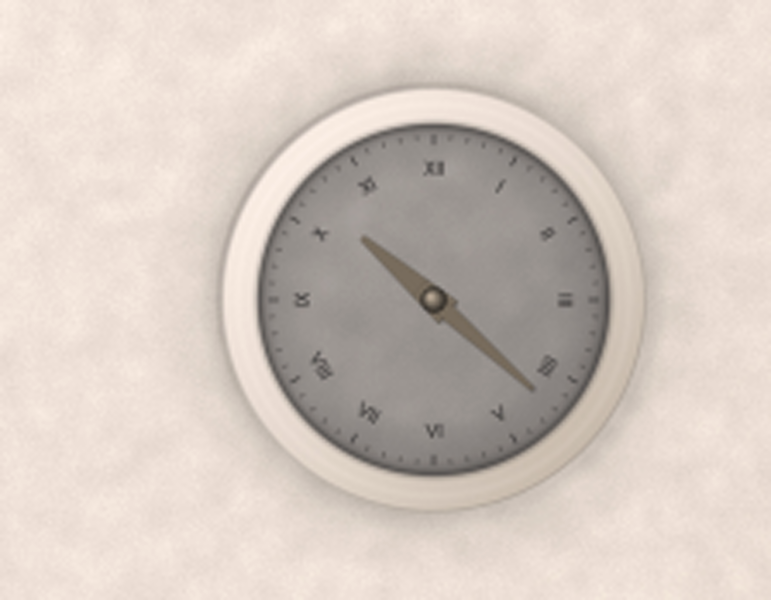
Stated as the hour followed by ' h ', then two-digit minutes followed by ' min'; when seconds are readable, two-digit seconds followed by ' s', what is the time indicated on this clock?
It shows 10 h 22 min
